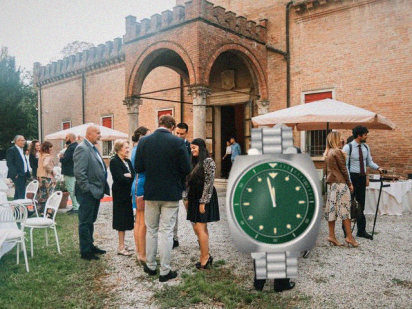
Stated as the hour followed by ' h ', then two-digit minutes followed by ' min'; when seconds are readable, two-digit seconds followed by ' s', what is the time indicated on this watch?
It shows 11 h 58 min
